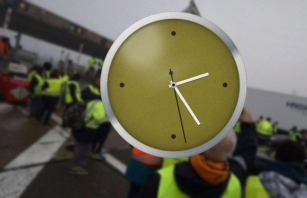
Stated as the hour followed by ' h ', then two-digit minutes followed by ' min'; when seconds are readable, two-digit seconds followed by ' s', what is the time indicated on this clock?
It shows 2 h 24 min 28 s
